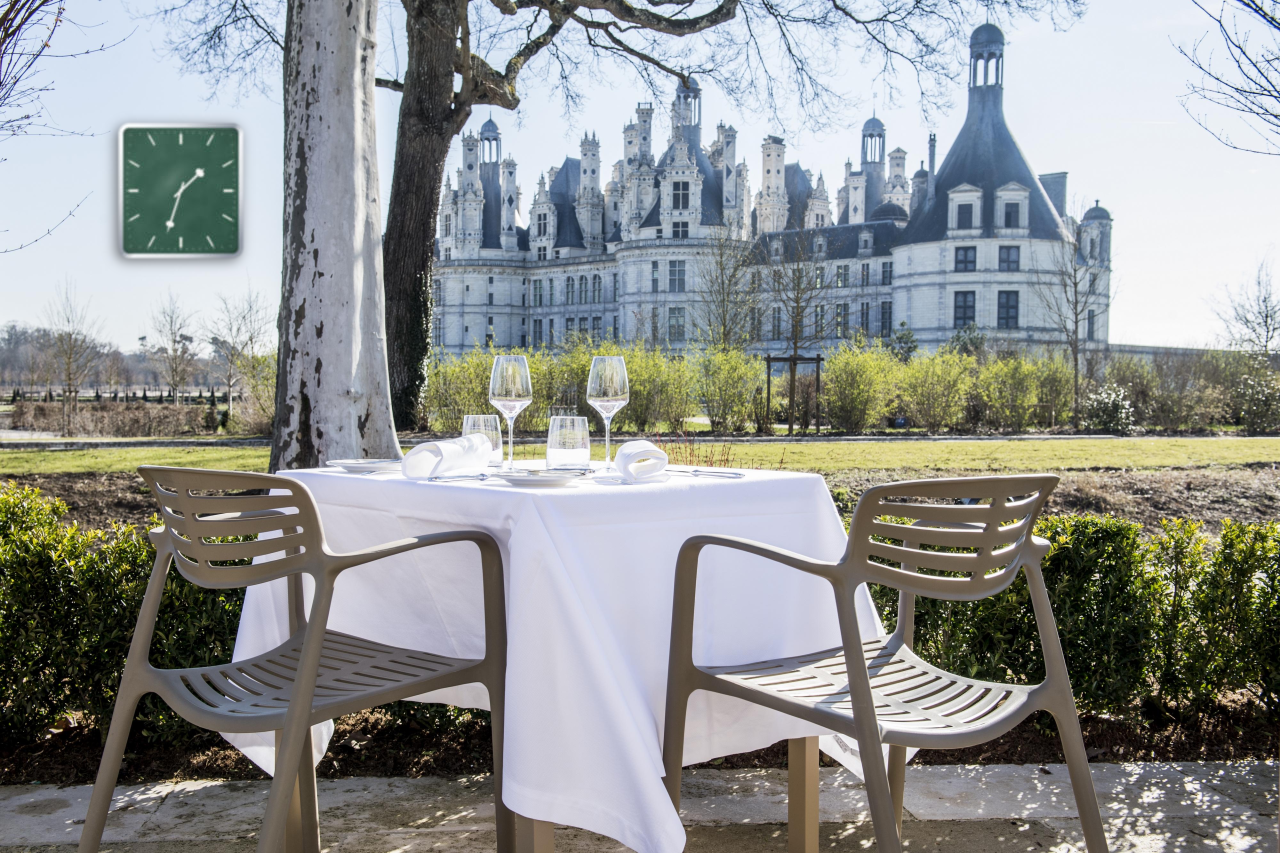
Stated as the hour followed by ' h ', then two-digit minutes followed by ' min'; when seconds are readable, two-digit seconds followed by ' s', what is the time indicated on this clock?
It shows 1 h 33 min
